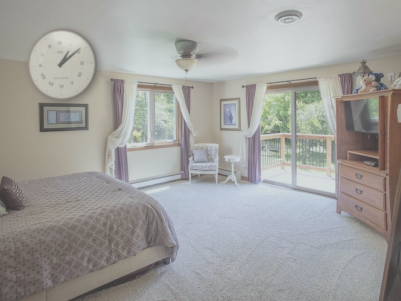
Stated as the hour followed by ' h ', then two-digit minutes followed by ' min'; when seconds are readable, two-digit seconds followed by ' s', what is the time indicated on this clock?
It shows 1 h 09 min
